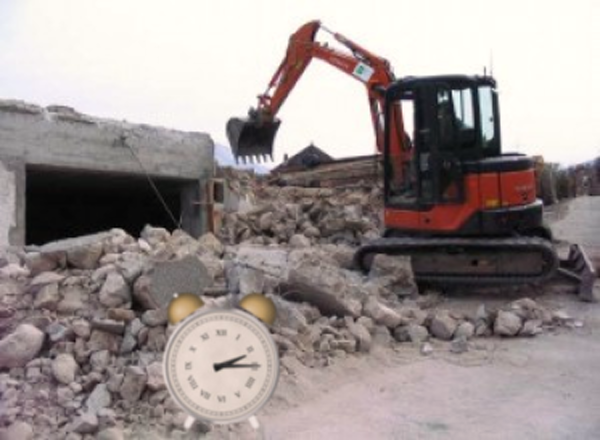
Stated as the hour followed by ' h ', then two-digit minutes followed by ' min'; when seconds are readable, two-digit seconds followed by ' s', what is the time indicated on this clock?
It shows 2 h 15 min
